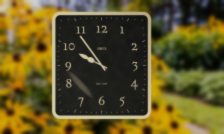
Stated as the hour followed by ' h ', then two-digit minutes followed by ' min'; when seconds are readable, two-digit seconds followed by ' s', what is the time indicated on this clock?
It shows 9 h 54 min
